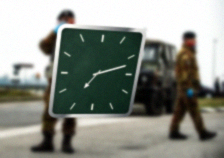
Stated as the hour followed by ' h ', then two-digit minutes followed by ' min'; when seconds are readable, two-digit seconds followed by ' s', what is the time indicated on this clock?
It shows 7 h 12 min
